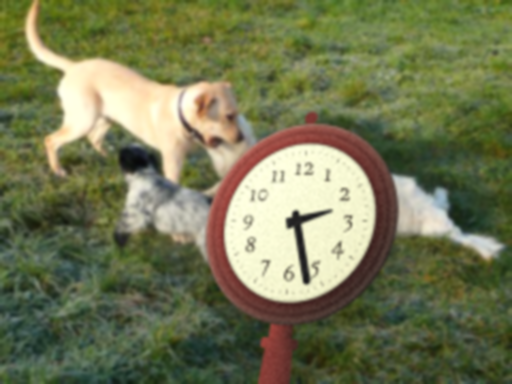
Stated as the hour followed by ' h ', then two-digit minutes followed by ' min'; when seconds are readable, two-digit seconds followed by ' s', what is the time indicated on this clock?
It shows 2 h 27 min
